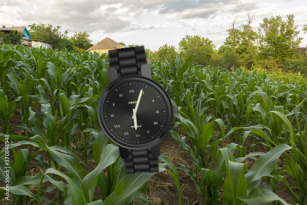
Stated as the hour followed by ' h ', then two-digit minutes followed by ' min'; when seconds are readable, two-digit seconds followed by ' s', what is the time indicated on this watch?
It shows 6 h 04 min
